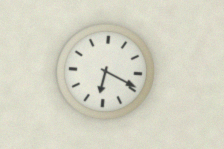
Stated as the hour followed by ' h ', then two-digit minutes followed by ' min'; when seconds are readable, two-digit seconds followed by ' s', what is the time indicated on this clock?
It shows 6 h 19 min
